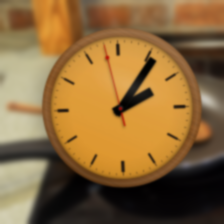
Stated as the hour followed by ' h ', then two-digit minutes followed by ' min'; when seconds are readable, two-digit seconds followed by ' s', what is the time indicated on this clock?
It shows 2 h 05 min 58 s
